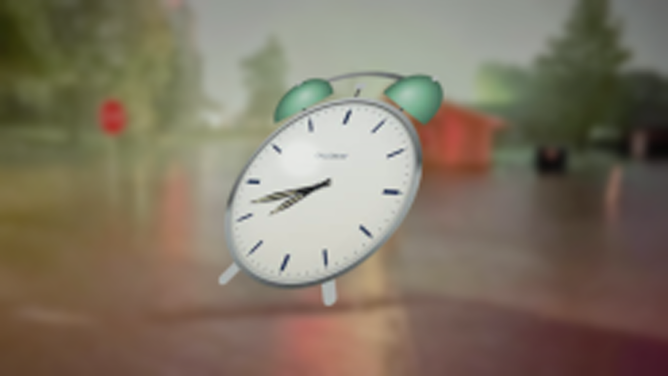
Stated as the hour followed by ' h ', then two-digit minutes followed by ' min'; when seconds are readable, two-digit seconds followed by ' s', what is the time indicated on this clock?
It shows 7 h 42 min
